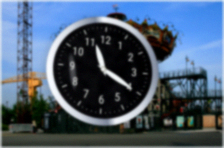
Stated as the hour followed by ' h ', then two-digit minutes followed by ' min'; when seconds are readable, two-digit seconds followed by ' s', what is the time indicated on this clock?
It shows 11 h 20 min
